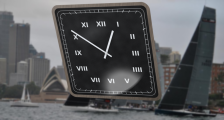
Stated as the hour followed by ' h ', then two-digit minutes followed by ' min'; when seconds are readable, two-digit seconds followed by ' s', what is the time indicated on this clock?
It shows 12 h 51 min
